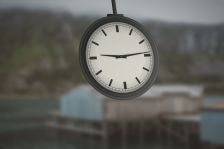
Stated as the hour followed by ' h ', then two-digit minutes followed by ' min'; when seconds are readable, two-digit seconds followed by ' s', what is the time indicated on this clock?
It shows 9 h 14 min
